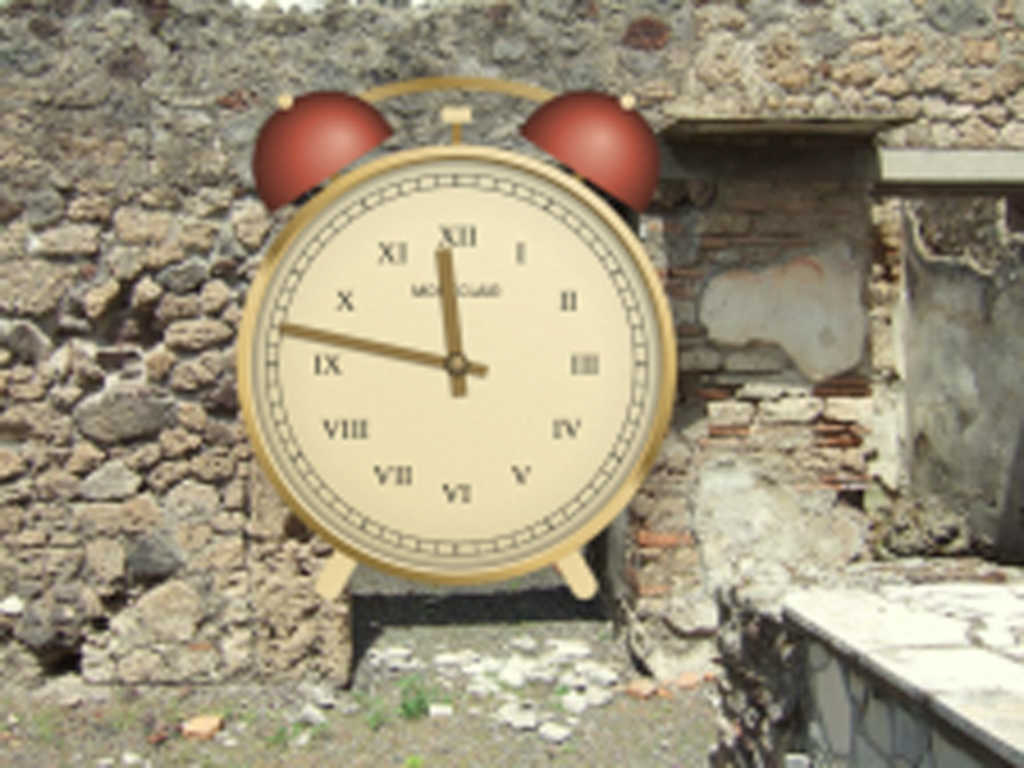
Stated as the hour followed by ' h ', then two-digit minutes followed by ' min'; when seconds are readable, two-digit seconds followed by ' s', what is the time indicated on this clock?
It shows 11 h 47 min
